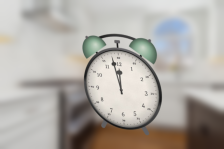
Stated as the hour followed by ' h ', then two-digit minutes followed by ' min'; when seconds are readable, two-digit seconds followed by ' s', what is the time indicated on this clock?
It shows 11 h 58 min
